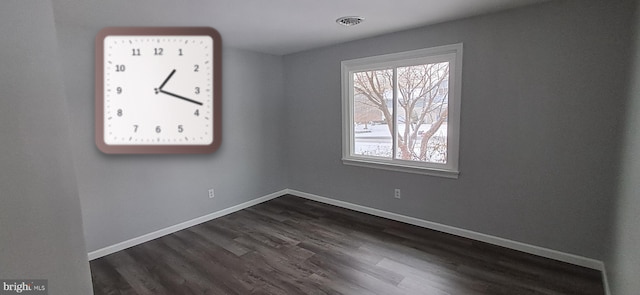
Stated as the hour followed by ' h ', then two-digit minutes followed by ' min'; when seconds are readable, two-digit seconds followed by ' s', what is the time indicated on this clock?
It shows 1 h 18 min
